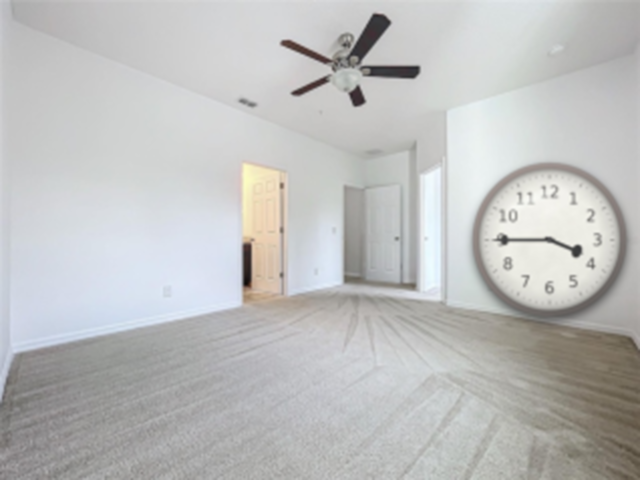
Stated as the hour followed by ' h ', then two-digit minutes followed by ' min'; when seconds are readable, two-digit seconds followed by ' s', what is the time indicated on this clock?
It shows 3 h 45 min
